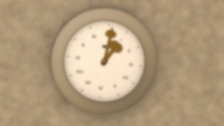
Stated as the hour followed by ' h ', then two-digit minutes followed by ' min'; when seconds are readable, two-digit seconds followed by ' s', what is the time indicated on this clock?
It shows 1 h 01 min
